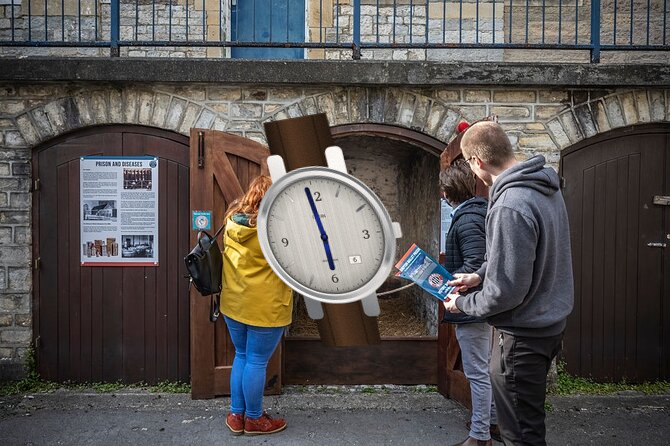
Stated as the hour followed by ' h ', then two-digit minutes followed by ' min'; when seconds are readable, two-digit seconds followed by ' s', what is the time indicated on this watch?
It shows 5 h 59 min
